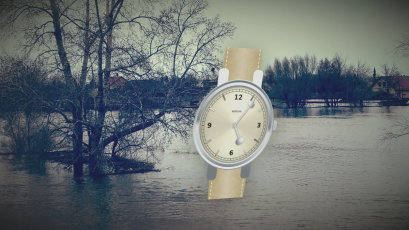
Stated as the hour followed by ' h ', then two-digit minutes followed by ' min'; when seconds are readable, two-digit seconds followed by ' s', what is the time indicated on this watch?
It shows 5 h 06 min
